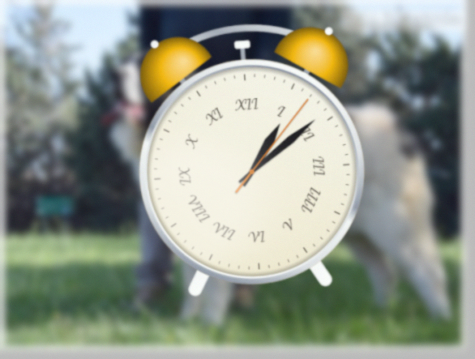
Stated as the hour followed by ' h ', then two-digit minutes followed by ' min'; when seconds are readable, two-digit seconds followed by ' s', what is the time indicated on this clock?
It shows 1 h 09 min 07 s
